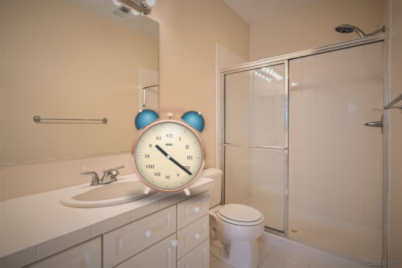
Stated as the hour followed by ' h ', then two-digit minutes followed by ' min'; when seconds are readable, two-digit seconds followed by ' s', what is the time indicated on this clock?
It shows 10 h 21 min
